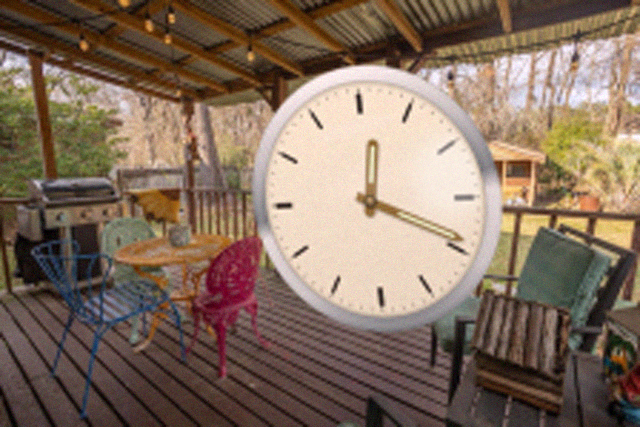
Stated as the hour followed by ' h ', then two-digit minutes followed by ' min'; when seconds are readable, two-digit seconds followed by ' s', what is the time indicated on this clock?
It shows 12 h 19 min
